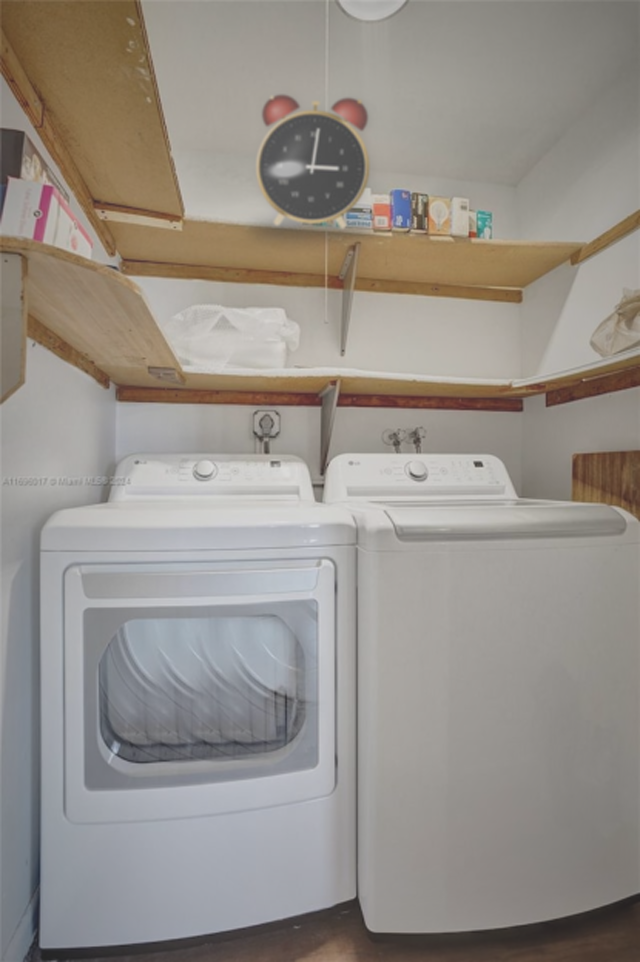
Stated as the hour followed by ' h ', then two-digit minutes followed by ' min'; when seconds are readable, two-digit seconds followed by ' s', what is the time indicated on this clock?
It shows 3 h 01 min
